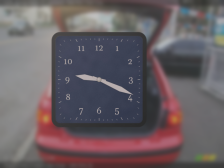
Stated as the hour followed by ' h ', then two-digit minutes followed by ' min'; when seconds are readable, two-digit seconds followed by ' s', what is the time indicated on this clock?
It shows 9 h 19 min
